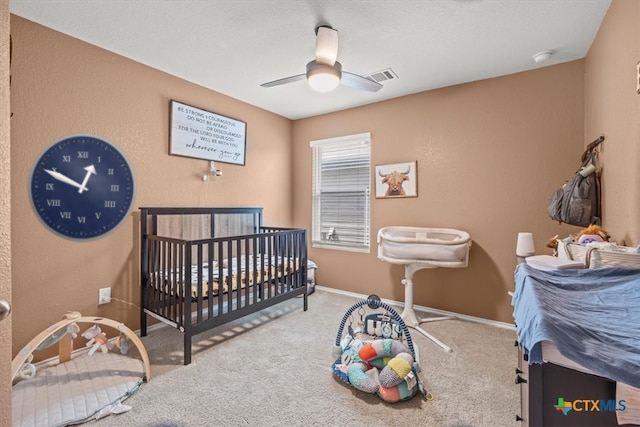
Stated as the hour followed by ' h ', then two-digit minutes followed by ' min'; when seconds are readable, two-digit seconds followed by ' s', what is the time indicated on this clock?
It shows 12 h 49 min
